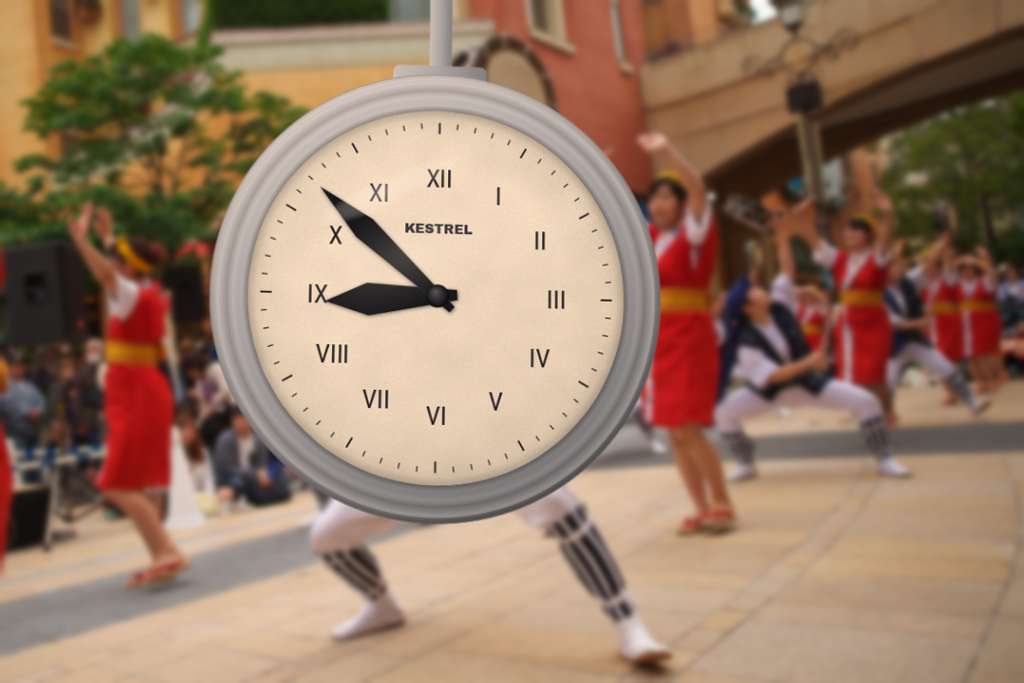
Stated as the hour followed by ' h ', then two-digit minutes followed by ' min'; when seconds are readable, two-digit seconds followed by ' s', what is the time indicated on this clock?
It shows 8 h 52 min
